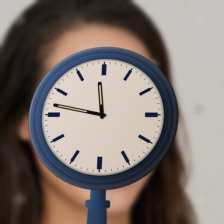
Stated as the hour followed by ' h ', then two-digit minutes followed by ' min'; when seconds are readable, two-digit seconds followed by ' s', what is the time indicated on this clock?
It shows 11 h 47 min
